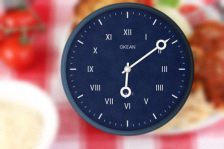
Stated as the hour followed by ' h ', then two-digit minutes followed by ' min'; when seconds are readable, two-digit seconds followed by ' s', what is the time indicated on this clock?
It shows 6 h 09 min
